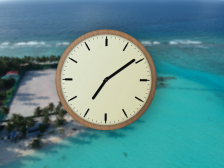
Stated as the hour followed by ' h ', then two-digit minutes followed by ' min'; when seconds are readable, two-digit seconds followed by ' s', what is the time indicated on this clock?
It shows 7 h 09 min
